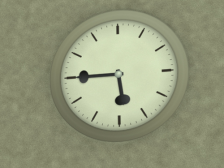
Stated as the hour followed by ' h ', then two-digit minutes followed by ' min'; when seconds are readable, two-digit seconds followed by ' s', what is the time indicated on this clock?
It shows 5 h 45 min
